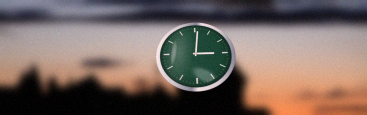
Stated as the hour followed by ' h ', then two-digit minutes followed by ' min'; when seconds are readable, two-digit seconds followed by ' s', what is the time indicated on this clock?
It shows 3 h 01 min
